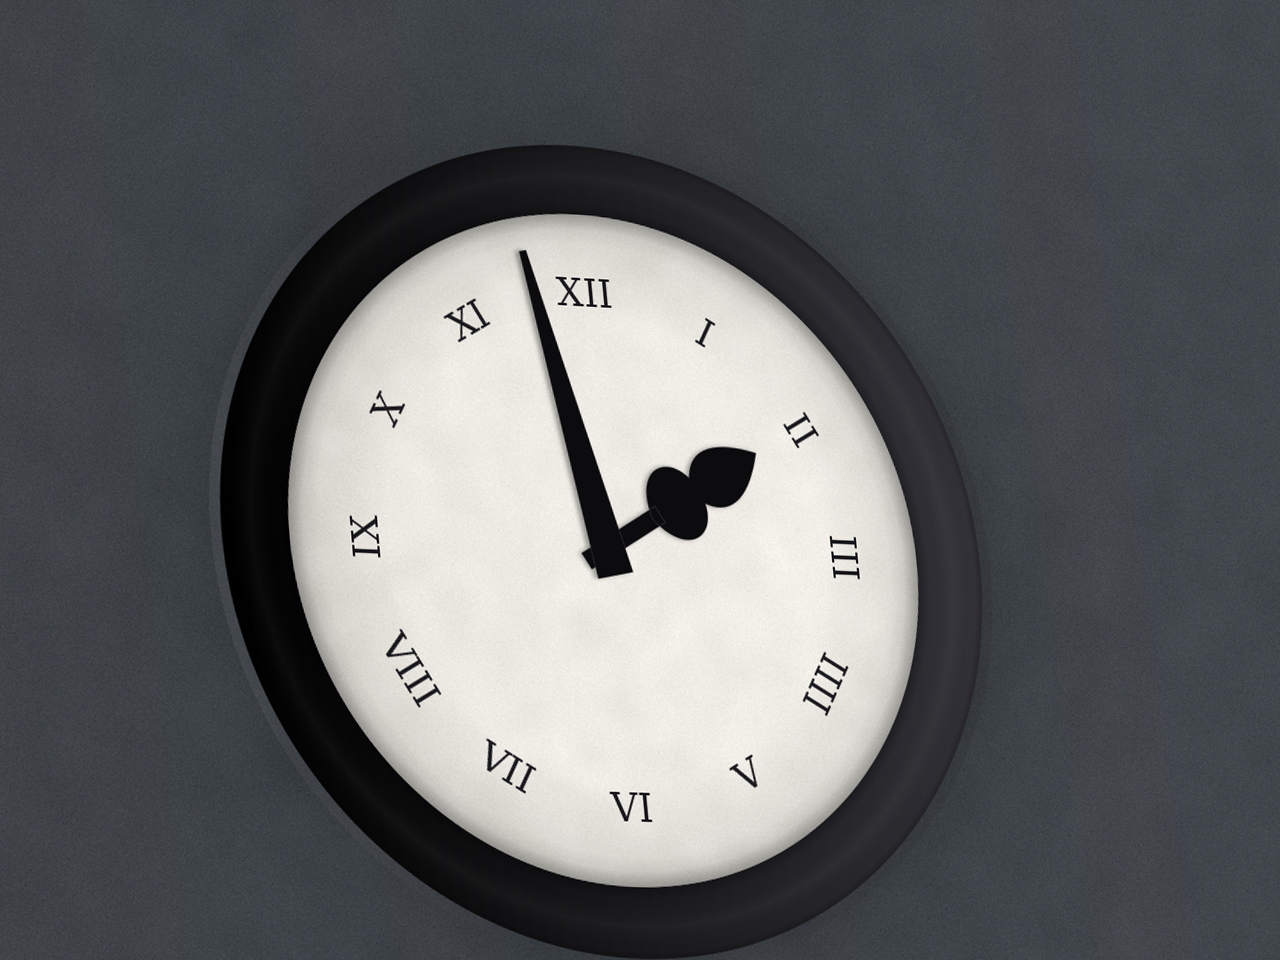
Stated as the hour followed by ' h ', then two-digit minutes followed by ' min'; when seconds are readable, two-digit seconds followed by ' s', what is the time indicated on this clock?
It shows 1 h 58 min
